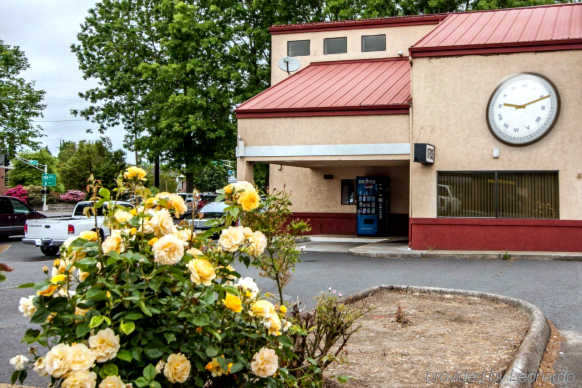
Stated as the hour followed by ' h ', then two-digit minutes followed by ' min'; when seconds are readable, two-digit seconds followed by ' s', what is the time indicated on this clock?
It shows 9 h 11 min
